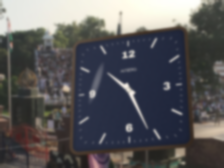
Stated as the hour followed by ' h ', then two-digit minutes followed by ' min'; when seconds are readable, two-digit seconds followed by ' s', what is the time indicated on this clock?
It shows 10 h 26 min
